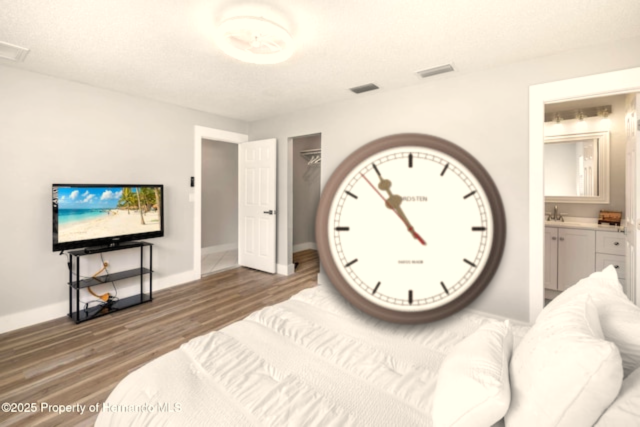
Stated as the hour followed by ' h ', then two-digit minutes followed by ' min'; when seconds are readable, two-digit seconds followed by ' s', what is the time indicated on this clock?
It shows 10 h 54 min 53 s
